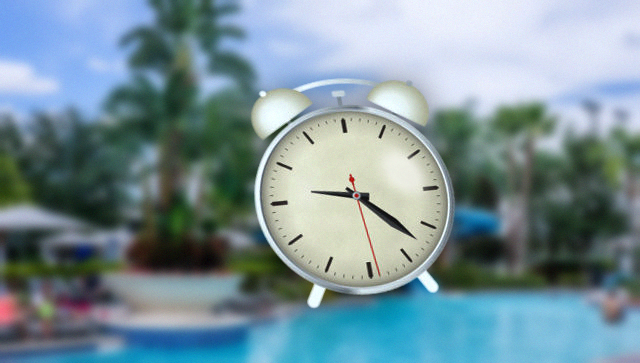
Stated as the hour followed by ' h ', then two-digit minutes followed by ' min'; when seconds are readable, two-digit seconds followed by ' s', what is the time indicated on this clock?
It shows 9 h 22 min 29 s
